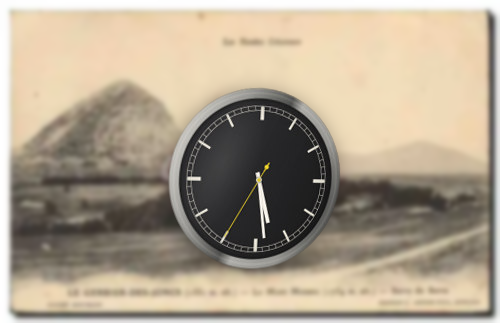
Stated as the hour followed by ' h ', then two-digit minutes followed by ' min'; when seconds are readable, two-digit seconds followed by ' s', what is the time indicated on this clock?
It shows 5 h 28 min 35 s
